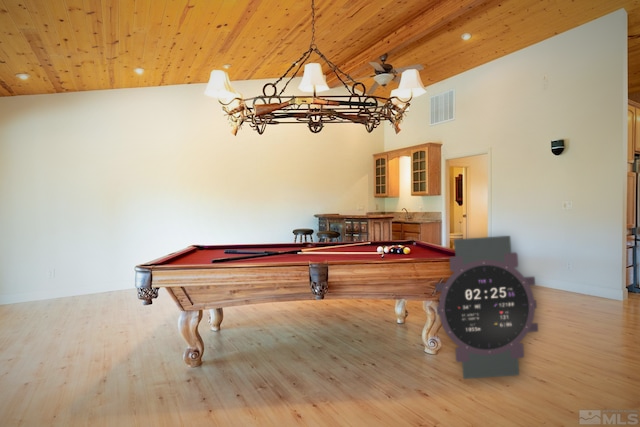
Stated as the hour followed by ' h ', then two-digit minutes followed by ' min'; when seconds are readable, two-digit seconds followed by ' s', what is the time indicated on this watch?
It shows 2 h 25 min
